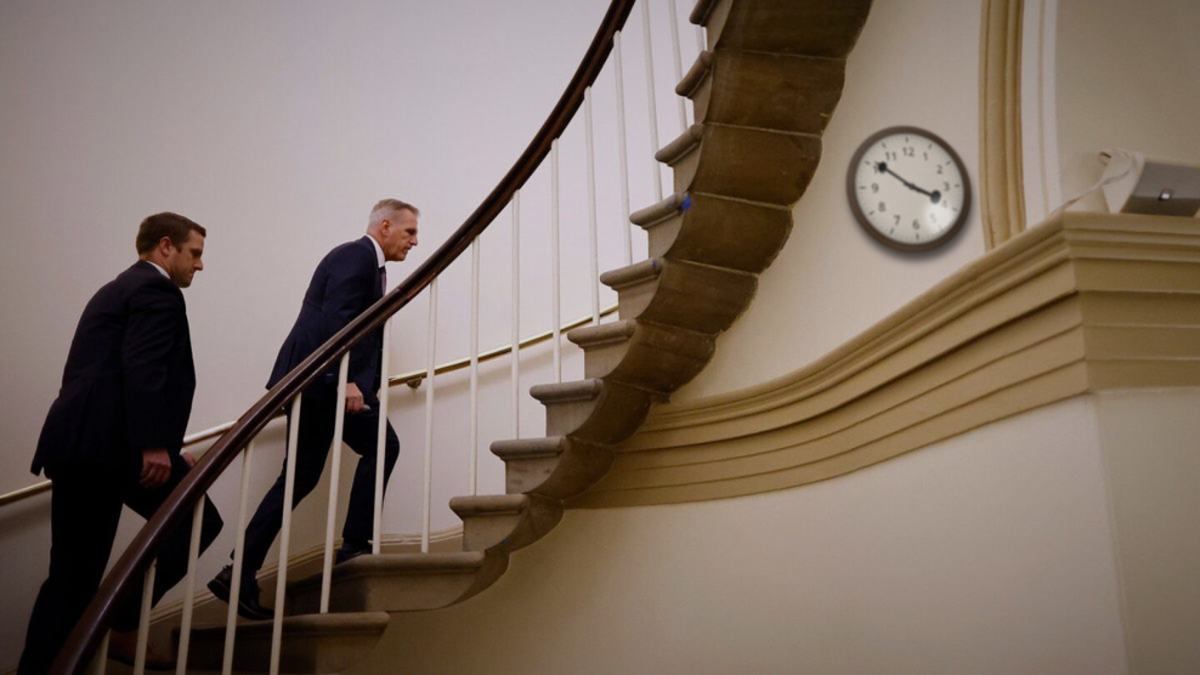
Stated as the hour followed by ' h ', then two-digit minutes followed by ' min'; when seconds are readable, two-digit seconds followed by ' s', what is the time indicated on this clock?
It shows 3 h 51 min
